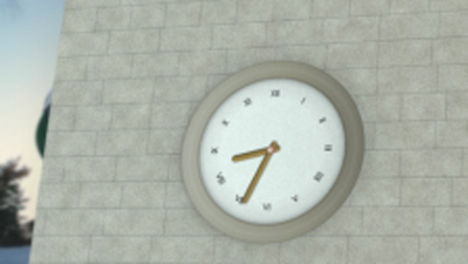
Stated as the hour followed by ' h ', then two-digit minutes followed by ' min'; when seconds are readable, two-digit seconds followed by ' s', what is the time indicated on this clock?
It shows 8 h 34 min
